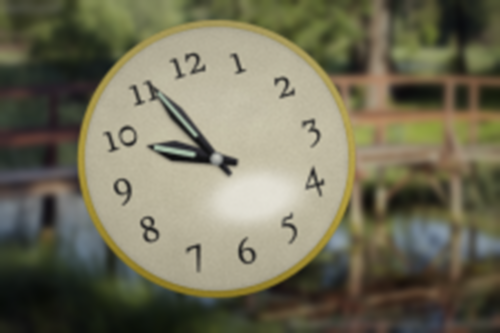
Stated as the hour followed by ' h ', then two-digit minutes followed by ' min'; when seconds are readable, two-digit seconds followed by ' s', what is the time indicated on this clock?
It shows 9 h 56 min
